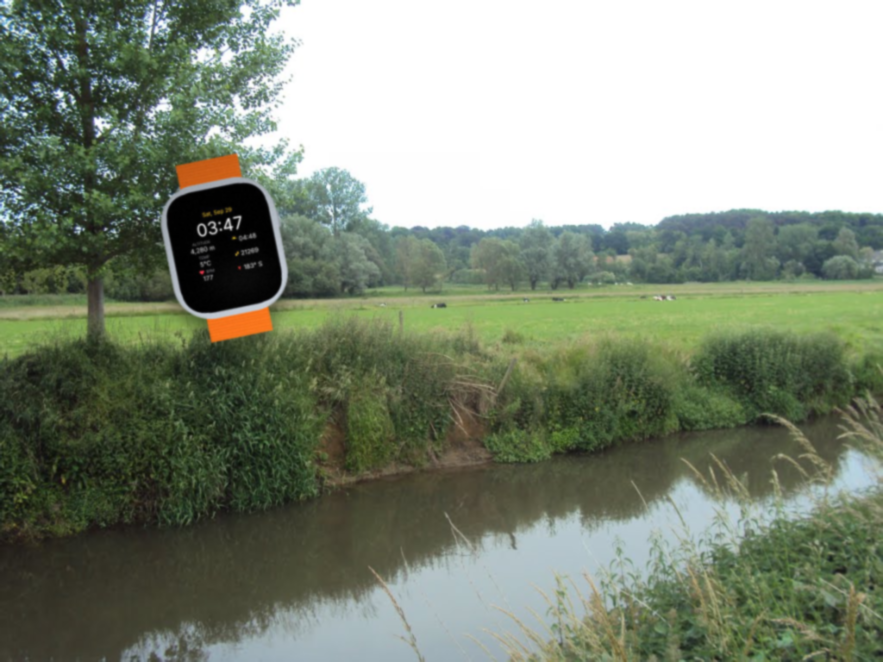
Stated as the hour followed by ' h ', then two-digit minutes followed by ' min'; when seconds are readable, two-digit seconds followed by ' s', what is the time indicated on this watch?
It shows 3 h 47 min
